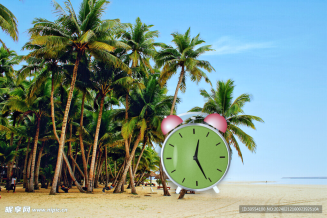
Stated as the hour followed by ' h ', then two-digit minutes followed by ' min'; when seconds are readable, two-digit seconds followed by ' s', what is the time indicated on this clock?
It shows 12 h 26 min
